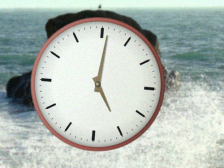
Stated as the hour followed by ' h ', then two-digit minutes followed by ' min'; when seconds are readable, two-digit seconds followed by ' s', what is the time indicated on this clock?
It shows 5 h 01 min
